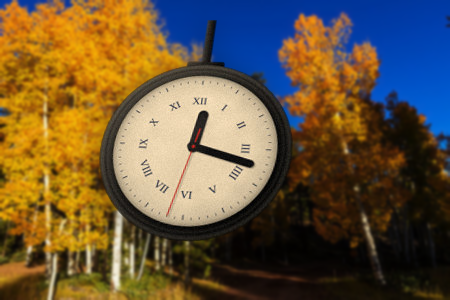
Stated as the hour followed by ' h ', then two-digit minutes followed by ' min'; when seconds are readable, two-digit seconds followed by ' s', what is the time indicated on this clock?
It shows 12 h 17 min 32 s
